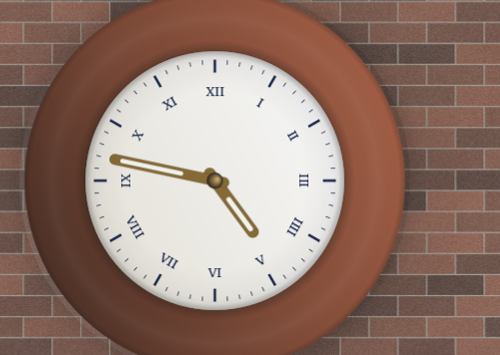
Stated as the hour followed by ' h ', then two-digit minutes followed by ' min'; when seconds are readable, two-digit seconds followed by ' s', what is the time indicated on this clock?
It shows 4 h 47 min
